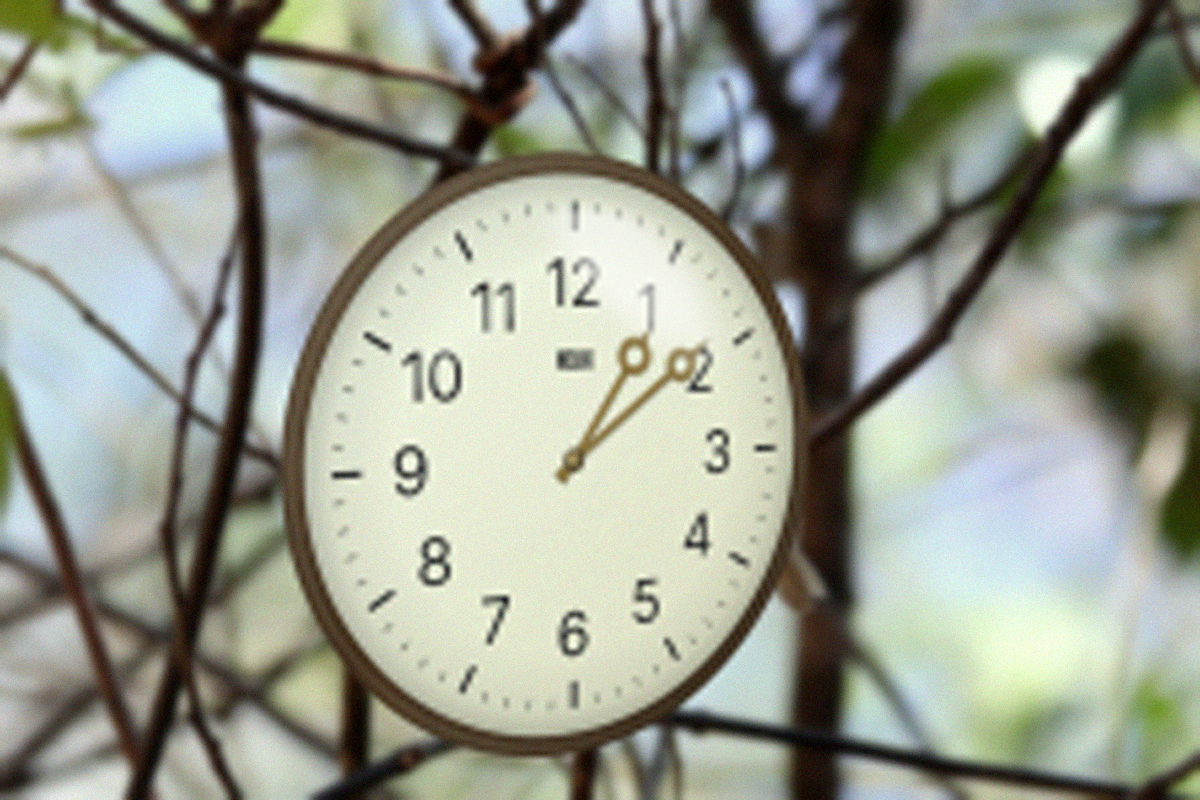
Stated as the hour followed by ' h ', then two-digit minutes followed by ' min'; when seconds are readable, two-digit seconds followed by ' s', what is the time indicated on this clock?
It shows 1 h 09 min
